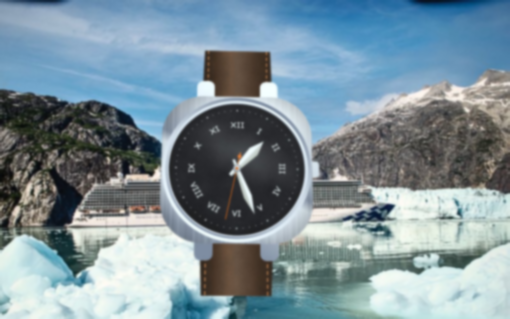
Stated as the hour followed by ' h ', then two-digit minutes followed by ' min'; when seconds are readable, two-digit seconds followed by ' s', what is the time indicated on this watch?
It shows 1 h 26 min 32 s
